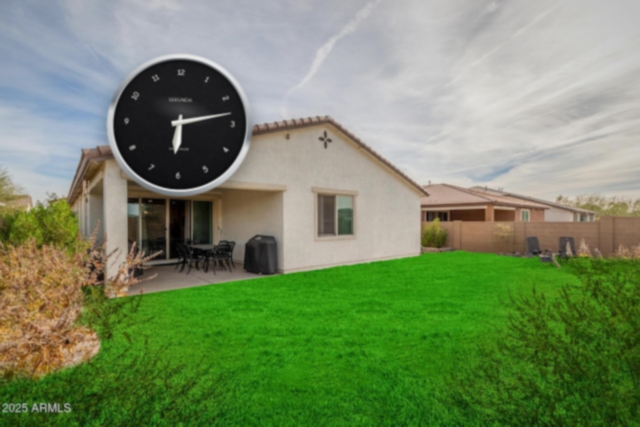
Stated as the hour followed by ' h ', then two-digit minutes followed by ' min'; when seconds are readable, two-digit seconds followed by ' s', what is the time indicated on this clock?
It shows 6 h 13 min
